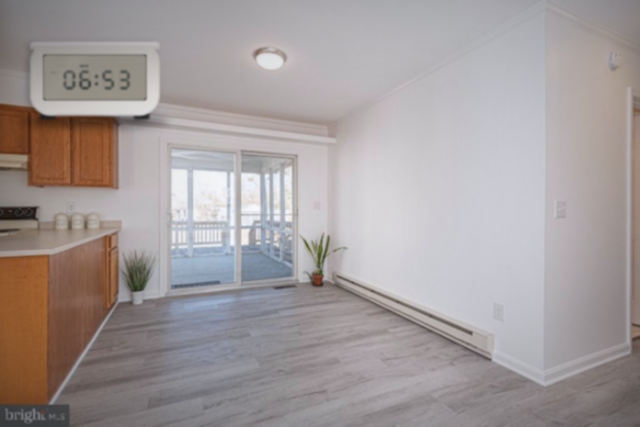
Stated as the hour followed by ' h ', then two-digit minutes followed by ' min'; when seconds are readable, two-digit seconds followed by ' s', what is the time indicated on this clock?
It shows 6 h 53 min
